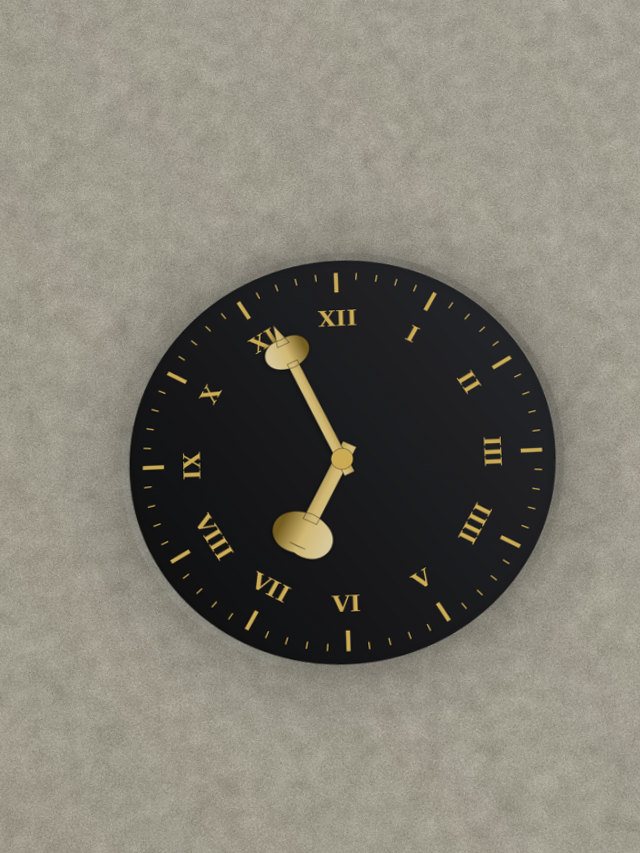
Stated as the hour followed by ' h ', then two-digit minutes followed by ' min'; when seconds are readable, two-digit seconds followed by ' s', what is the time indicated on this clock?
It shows 6 h 56 min
